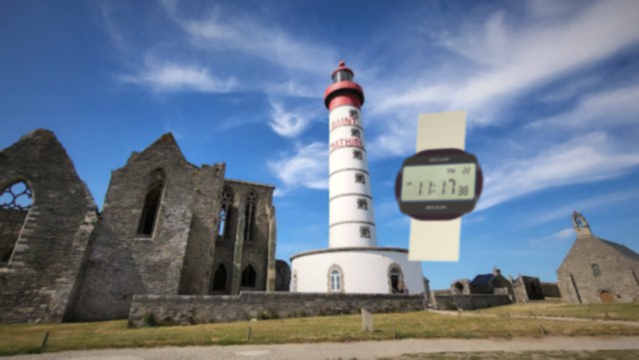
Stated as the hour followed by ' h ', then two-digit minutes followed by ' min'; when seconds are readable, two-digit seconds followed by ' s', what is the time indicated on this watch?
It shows 11 h 17 min
